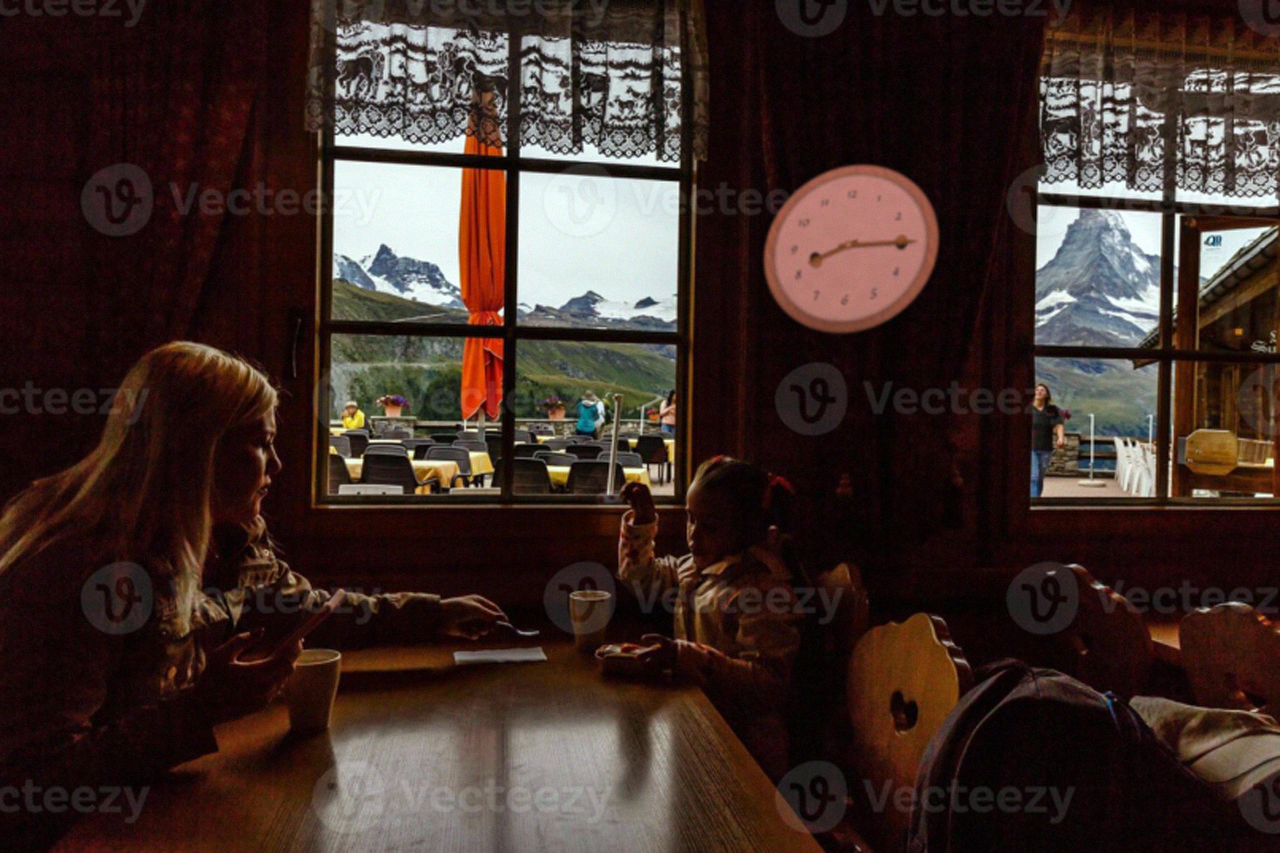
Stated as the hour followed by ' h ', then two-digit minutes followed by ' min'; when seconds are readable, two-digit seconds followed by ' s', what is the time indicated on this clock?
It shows 8 h 15 min
